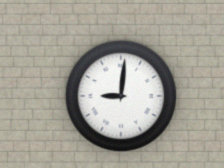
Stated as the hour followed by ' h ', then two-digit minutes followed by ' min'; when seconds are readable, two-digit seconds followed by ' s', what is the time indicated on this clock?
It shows 9 h 01 min
